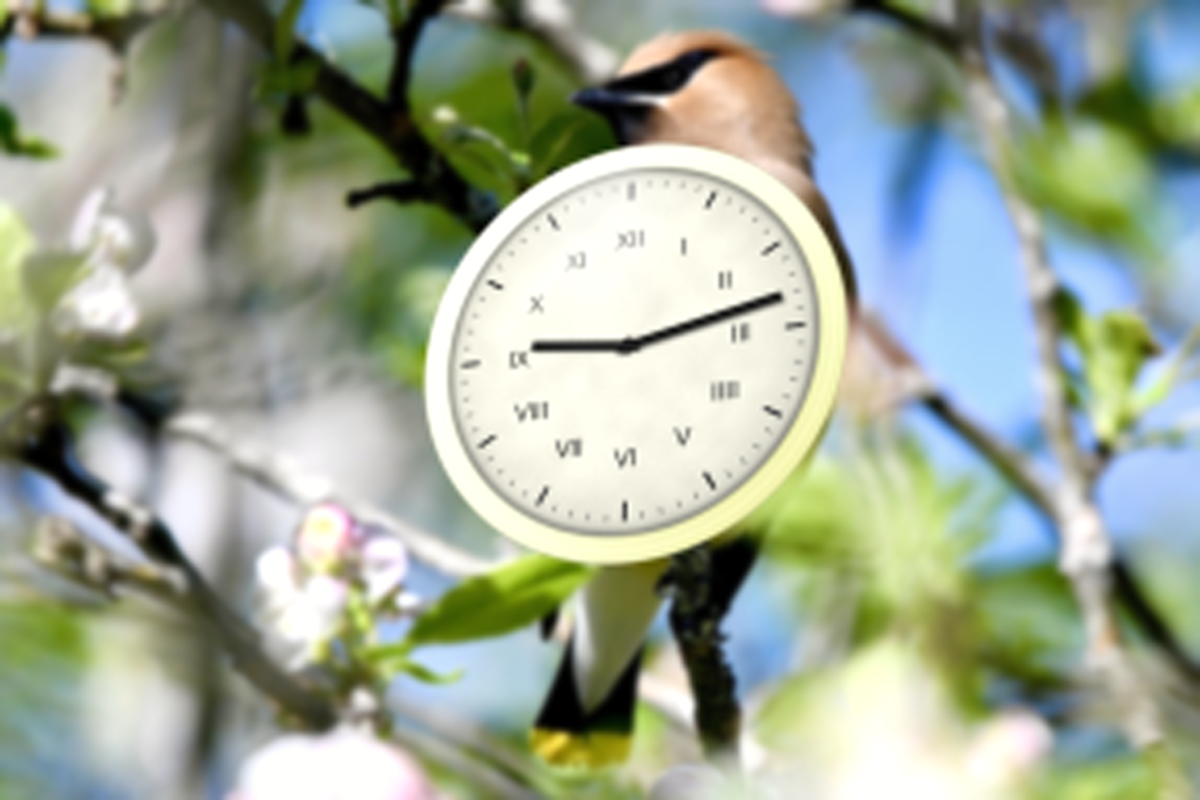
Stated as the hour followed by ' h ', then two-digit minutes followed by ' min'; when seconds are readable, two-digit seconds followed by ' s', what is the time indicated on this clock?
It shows 9 h 13 min
